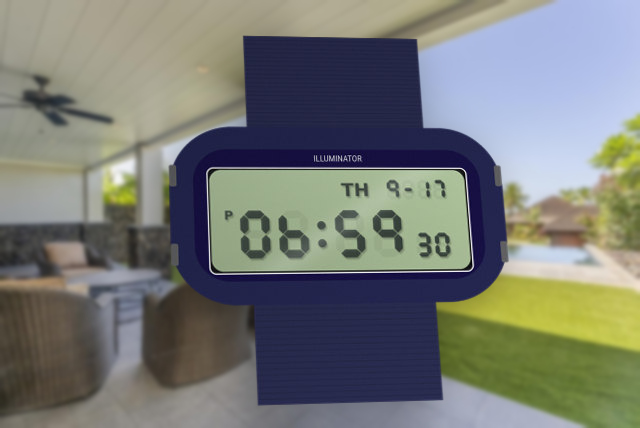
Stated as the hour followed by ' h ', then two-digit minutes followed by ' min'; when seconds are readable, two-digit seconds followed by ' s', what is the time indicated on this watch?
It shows 6 h 59 min 30 s
